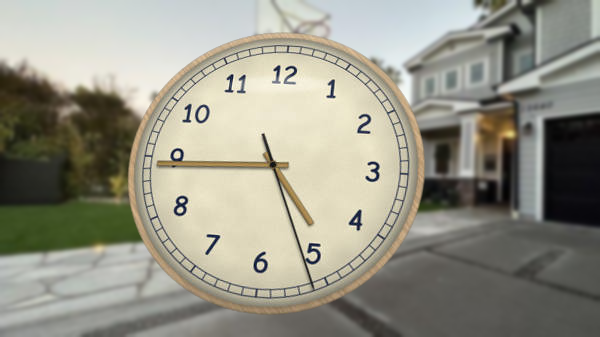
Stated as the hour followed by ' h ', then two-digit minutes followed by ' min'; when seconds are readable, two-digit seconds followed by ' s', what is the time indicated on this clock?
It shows 4 h 44 min 26 s
